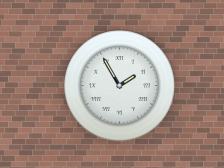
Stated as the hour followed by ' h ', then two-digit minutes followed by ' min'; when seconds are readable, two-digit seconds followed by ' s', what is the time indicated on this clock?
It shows 1 h 55 min
